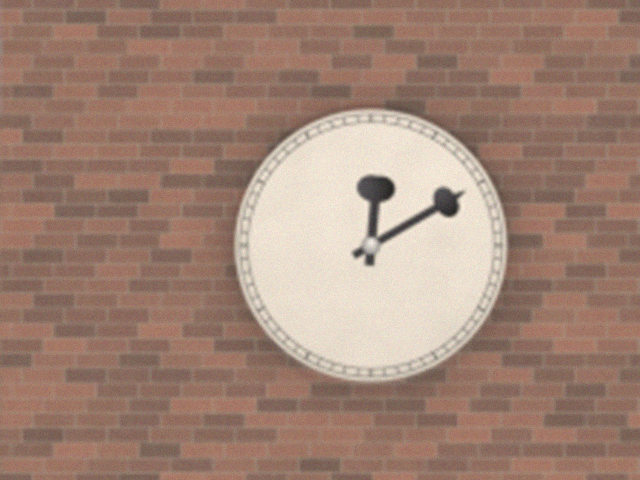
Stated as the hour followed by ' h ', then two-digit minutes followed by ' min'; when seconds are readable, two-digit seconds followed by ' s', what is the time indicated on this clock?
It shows 12 h 10 min
